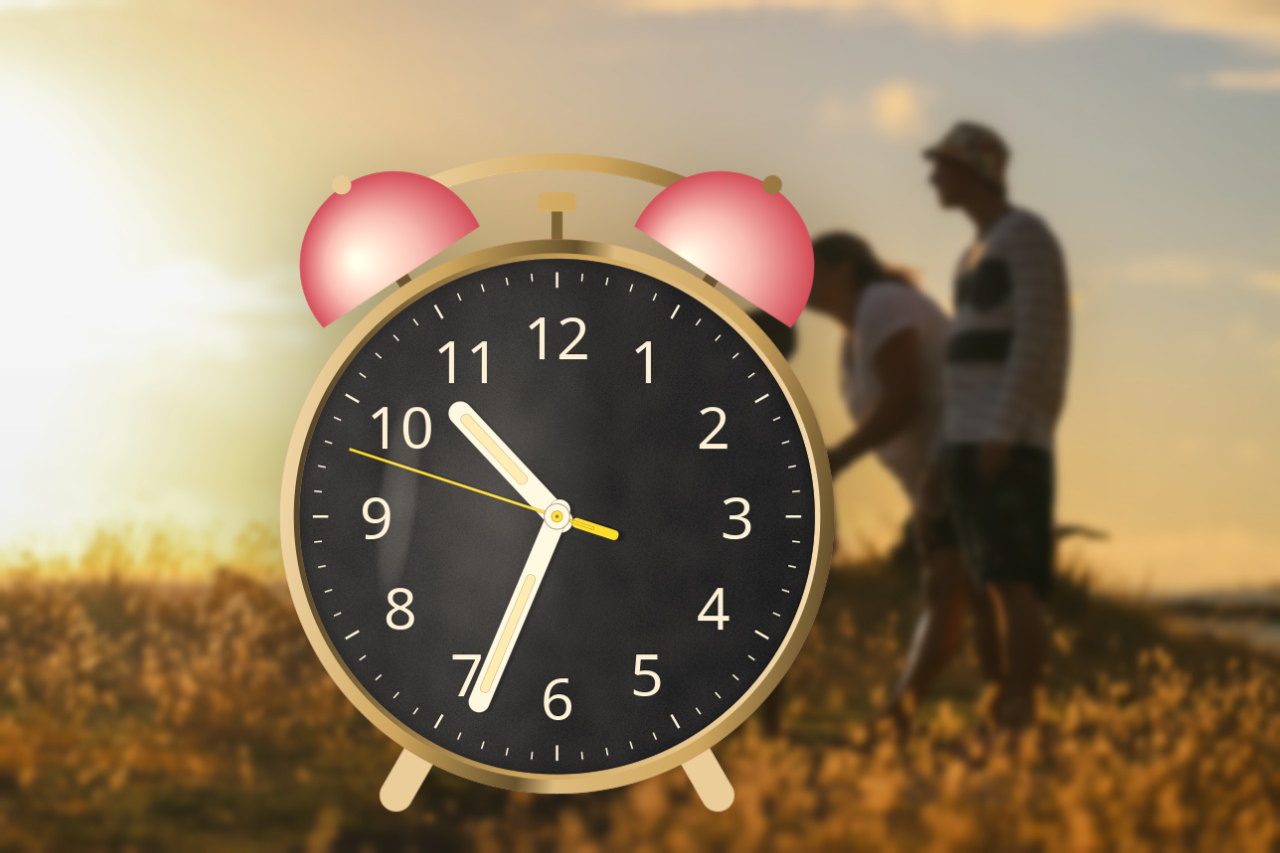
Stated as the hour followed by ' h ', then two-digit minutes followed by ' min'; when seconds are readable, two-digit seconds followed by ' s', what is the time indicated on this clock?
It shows 10 h 33 min 48 s
